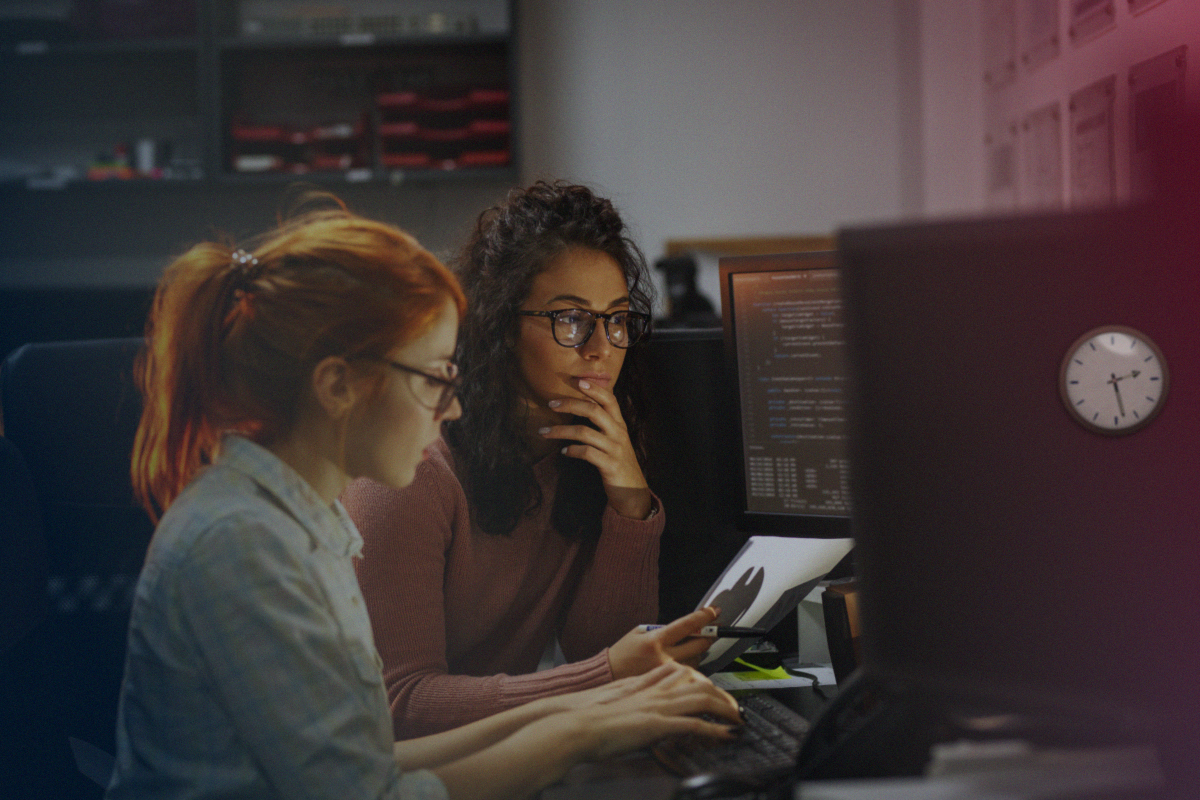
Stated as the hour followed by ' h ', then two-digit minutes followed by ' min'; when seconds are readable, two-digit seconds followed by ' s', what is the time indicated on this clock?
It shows 2 h 28 min
